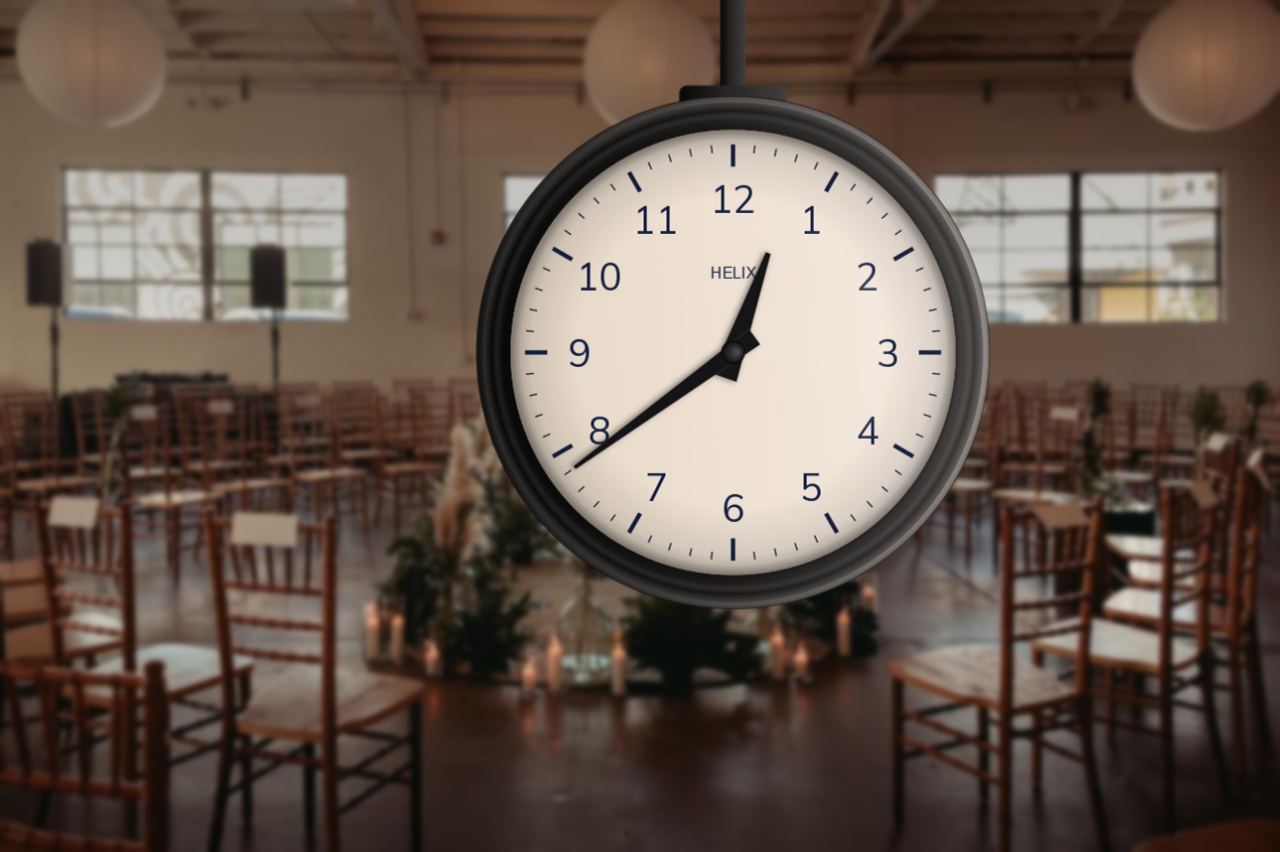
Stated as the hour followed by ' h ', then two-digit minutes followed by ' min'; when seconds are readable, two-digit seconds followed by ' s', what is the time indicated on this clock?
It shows 12 h 39 min
